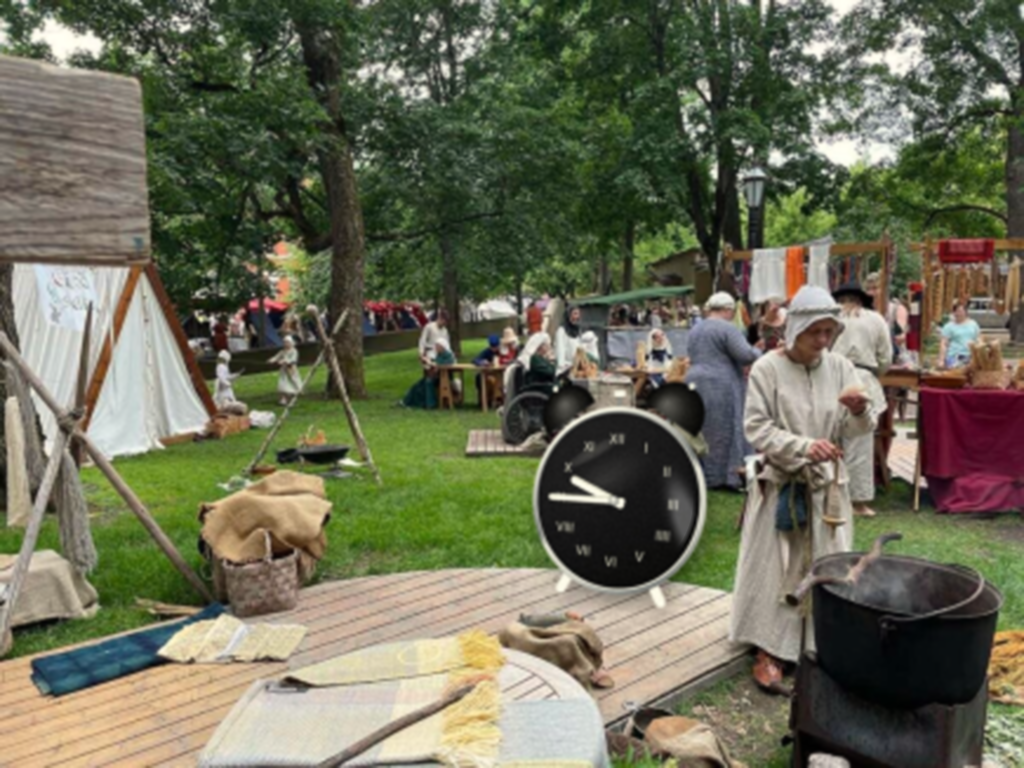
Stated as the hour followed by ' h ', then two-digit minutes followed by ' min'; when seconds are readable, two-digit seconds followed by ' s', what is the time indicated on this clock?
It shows 9 h 45 min
